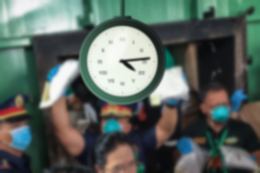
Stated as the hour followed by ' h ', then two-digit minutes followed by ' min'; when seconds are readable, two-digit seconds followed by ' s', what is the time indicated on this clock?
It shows 4 h 14 min
